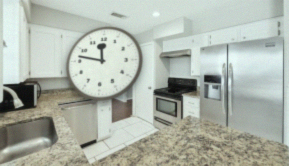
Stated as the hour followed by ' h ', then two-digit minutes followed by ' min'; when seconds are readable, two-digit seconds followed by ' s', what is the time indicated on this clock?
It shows 11 h 47 min
